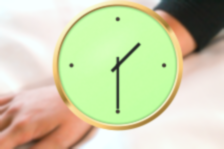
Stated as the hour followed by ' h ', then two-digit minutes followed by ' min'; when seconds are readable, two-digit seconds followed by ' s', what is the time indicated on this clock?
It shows 1 h 30 min
